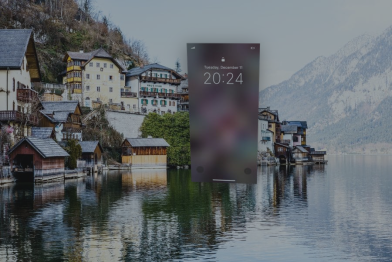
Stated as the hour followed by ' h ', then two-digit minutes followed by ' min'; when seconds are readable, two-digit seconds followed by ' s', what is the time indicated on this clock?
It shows 20 h 24 min
